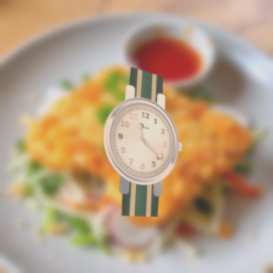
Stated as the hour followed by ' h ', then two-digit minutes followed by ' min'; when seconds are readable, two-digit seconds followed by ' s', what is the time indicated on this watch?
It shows 11 h 21 min
